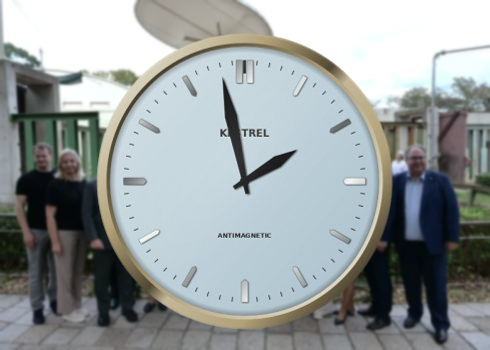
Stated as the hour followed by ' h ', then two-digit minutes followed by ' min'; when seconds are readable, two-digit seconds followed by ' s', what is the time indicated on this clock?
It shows 1 h 58 min
